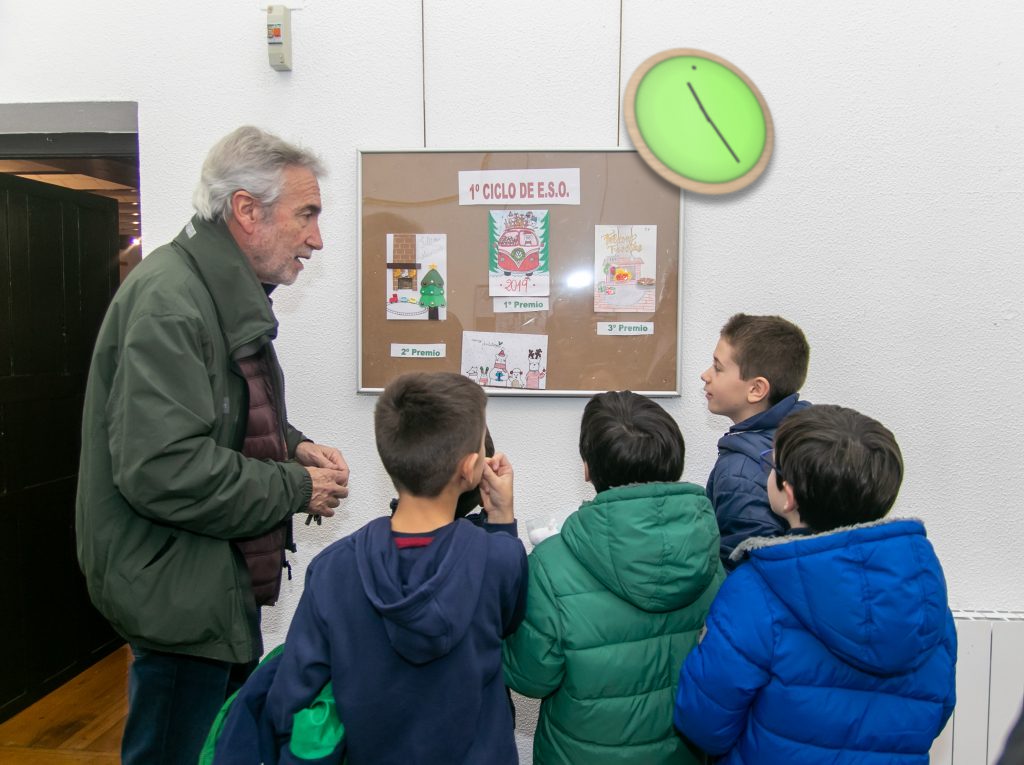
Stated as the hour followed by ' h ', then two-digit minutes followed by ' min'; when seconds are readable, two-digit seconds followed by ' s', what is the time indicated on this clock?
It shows 11 h 26 min
